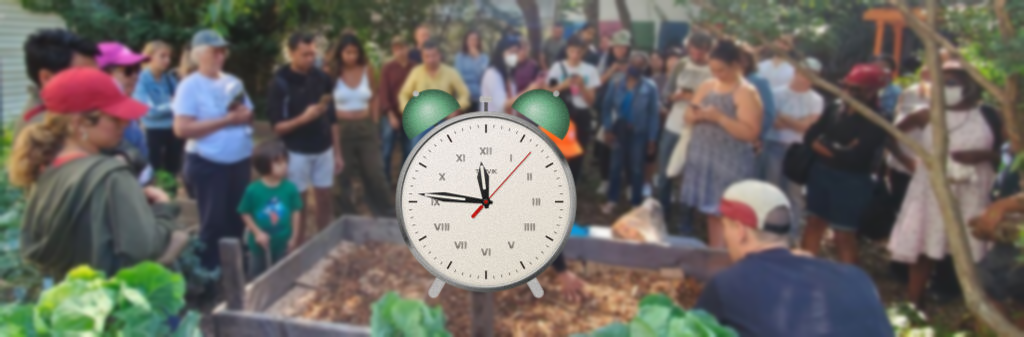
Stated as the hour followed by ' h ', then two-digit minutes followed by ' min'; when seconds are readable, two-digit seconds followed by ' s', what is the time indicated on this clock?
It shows 11 h 46 min 07 s
